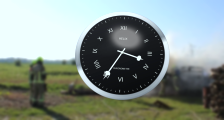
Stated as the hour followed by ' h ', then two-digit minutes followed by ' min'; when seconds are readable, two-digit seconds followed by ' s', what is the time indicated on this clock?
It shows 3 h 35 min
